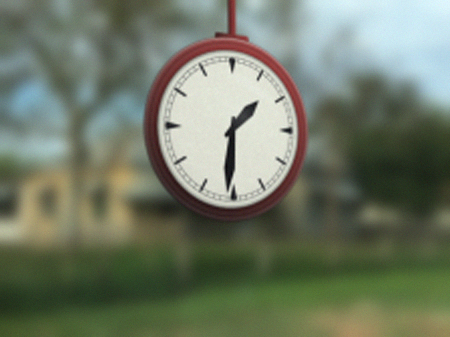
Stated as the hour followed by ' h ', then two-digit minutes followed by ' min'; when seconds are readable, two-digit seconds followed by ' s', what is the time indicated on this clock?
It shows 1 h 31 min
